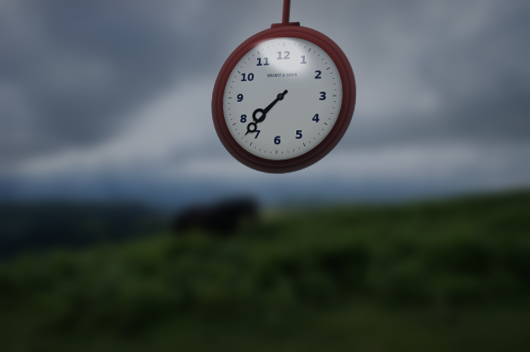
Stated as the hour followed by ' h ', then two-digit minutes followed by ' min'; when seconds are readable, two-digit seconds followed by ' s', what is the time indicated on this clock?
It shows 7 h 37 min
